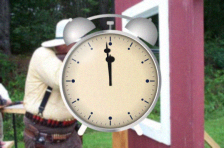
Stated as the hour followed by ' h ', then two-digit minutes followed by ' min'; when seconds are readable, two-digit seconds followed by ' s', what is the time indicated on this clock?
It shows 11 h 59 min
